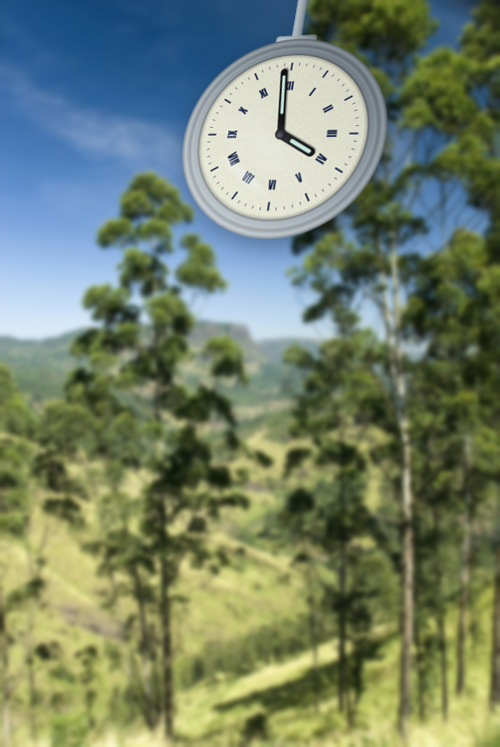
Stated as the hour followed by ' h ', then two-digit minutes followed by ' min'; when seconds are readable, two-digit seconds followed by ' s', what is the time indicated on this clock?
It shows 3 h 59 min
